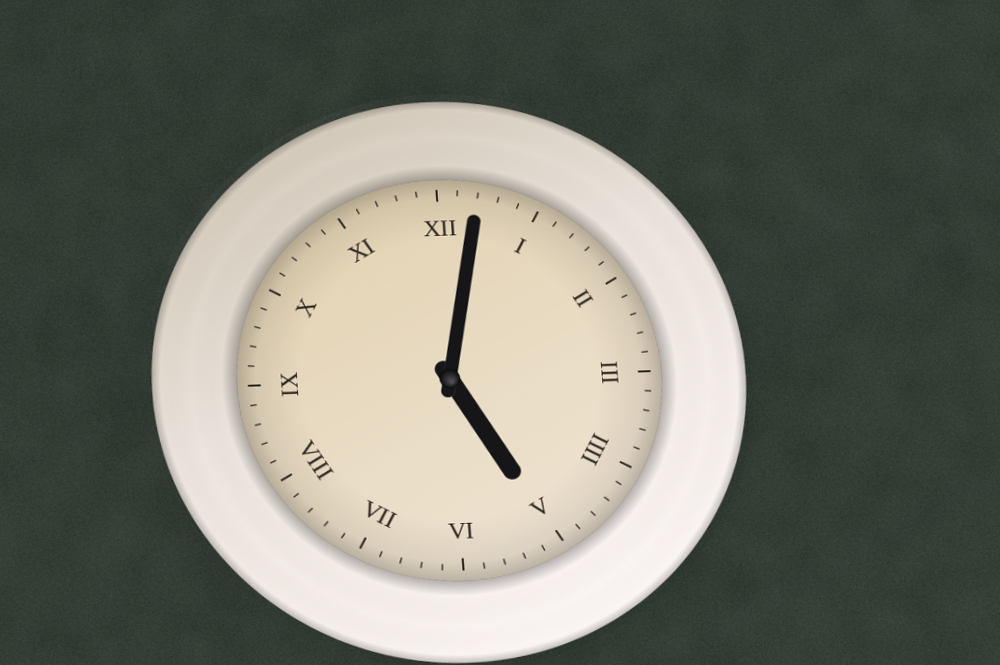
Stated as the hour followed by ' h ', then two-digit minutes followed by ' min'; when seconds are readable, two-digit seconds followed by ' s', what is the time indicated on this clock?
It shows 5 h 02 min
